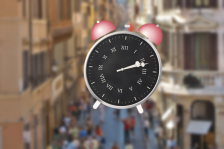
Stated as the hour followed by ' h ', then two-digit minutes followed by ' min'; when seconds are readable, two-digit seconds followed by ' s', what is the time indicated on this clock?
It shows 2 h 12 min
